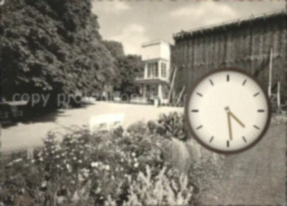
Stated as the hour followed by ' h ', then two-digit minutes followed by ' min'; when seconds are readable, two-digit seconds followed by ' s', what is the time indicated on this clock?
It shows 4 h 29 min
